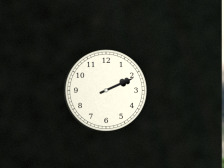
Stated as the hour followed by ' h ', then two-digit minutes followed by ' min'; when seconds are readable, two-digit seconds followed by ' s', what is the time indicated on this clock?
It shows 2 h 11 min
